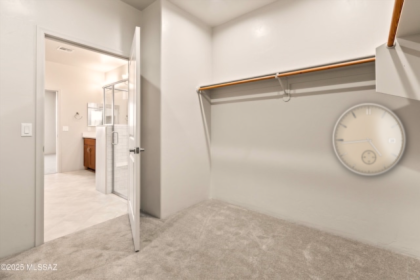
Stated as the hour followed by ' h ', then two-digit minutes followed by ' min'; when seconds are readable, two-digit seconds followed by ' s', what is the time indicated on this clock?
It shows 4 h 44 min
